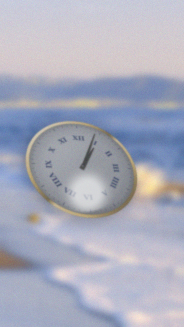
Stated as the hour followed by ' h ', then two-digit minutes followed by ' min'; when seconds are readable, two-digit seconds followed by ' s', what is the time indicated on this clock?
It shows 1 h 04 min
